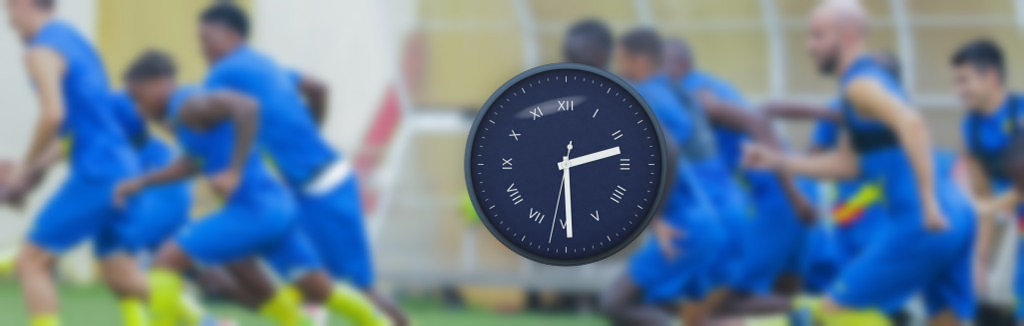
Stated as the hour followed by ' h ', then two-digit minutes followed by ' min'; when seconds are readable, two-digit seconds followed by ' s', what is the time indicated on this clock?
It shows 2 h 29 min 32 s
